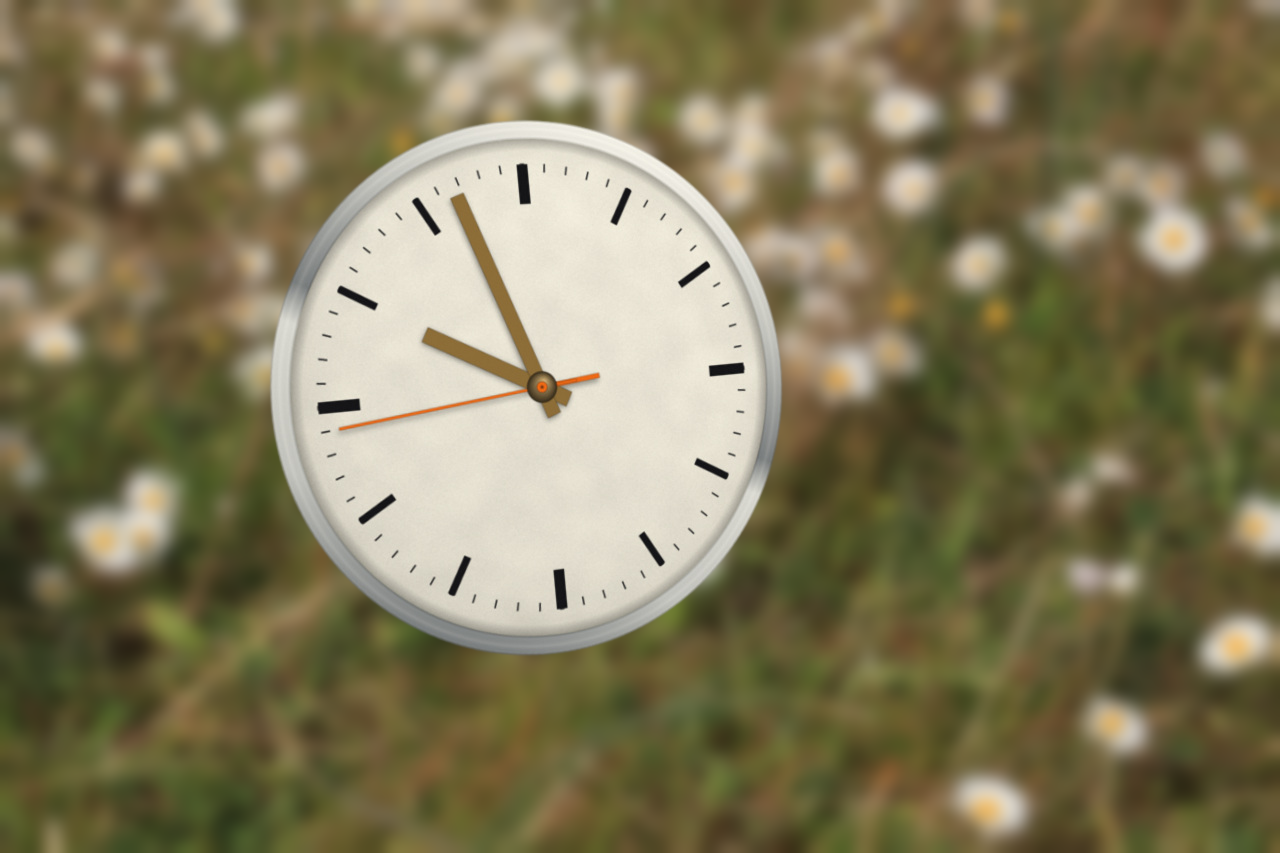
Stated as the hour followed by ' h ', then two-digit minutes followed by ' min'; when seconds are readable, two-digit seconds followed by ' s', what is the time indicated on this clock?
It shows 9 h 56 min 44 s
